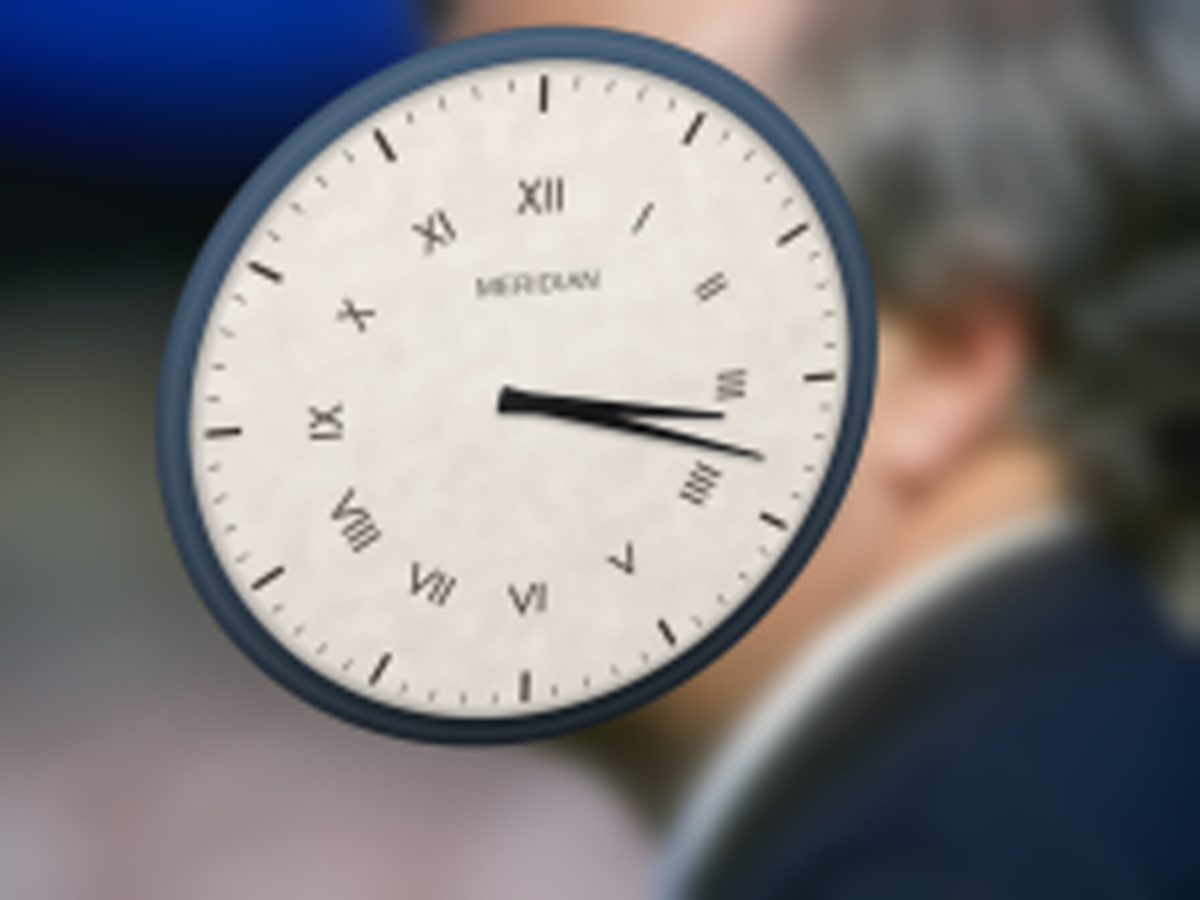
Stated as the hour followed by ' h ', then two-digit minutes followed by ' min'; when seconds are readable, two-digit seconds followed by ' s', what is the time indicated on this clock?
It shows 3 h 18 min
